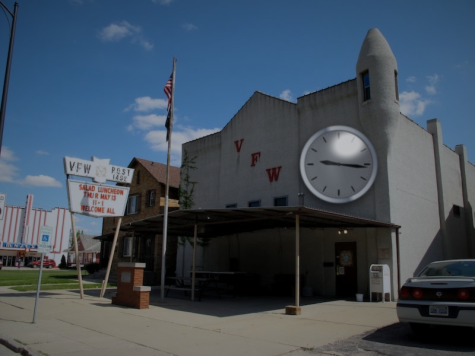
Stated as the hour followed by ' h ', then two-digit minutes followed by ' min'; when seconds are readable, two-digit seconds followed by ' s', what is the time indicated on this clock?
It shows 9 h 16 min
